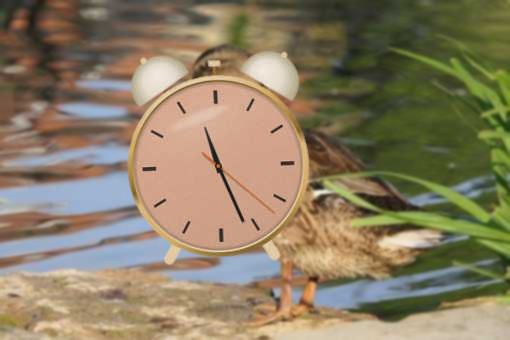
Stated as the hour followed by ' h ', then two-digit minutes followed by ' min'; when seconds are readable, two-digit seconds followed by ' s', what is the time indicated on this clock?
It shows 11 h 26 min 22 s
